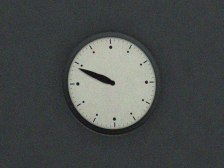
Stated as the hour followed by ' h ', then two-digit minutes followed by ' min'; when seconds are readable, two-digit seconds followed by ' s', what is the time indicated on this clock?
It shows 9 h 49 min
